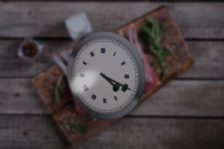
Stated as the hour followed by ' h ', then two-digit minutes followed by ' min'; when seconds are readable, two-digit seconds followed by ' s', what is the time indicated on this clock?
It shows 4 h 19 min
